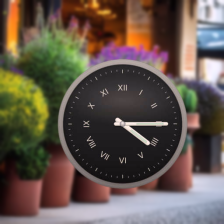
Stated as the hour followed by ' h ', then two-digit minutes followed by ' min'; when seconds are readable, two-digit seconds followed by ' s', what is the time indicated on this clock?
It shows 4 h 15 min
